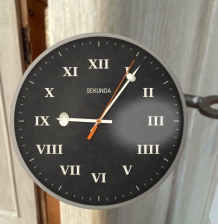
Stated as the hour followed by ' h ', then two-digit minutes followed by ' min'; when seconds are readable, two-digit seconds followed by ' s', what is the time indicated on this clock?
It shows 9 h 06 min 05 s
